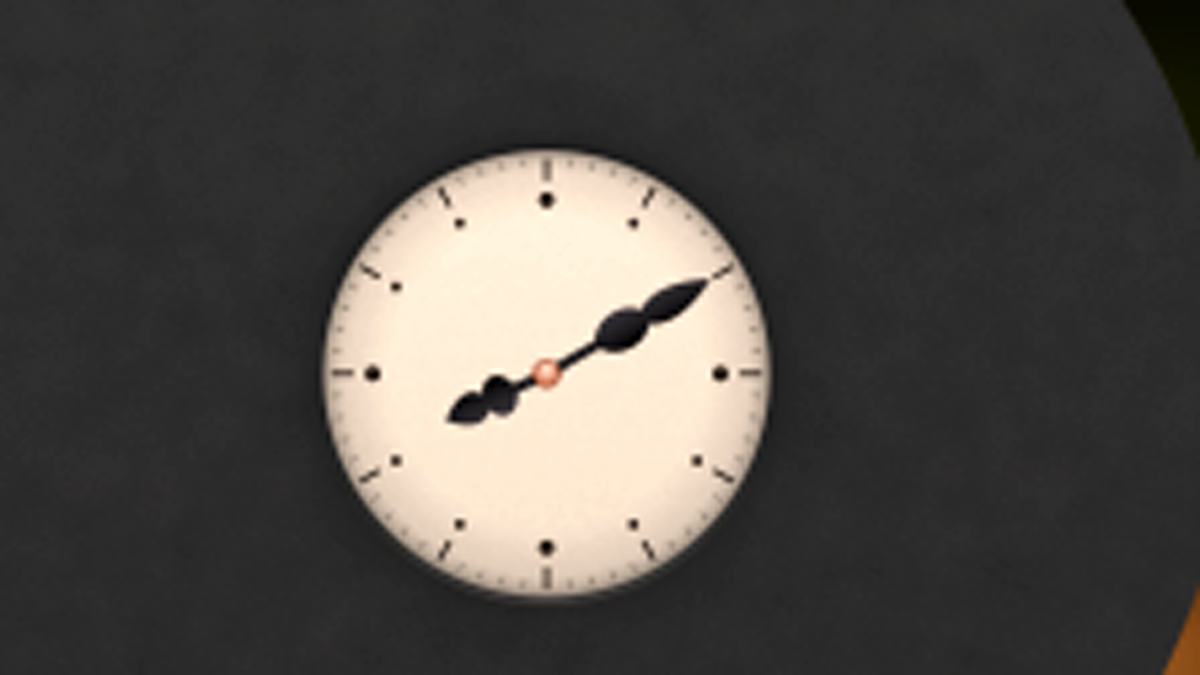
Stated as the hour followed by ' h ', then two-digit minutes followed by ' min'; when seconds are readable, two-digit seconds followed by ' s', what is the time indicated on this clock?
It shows 8 h 10 min
